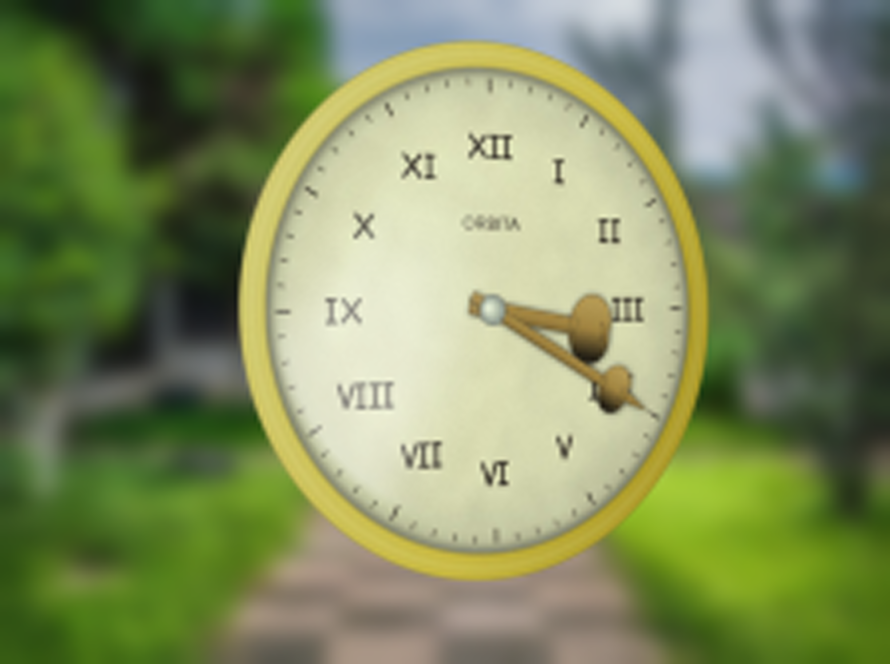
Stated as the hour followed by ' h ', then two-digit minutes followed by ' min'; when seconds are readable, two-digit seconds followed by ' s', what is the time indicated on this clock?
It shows 3 h 20 min
